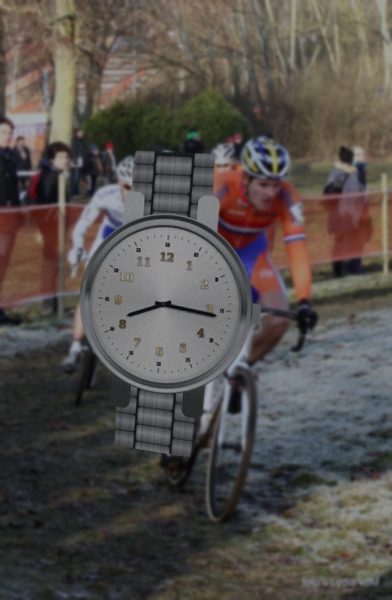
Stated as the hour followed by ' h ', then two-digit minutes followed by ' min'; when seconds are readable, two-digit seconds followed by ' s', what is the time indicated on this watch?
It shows 8 h 16 min
